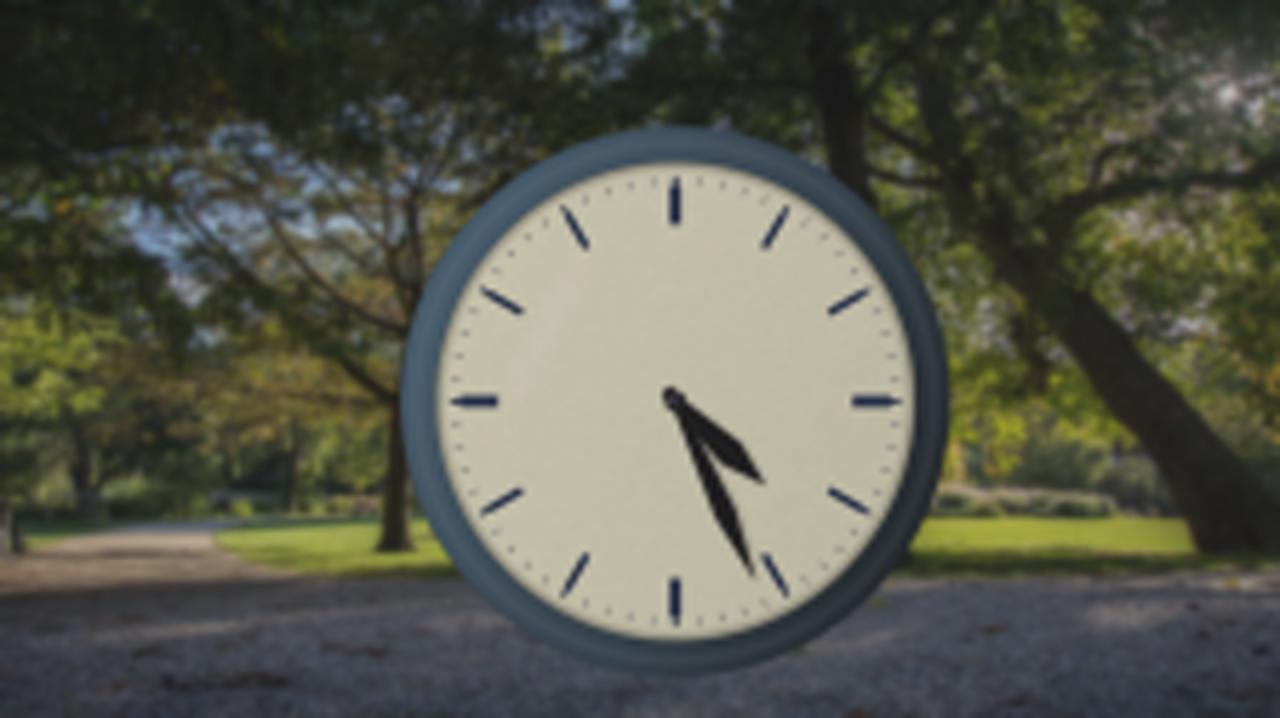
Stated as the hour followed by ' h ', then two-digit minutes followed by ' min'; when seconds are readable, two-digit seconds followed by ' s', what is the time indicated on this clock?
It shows 4 h 26 min
